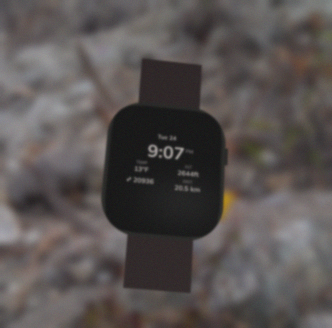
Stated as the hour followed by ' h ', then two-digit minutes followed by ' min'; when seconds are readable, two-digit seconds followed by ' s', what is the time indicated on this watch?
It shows 9 h 07 min
